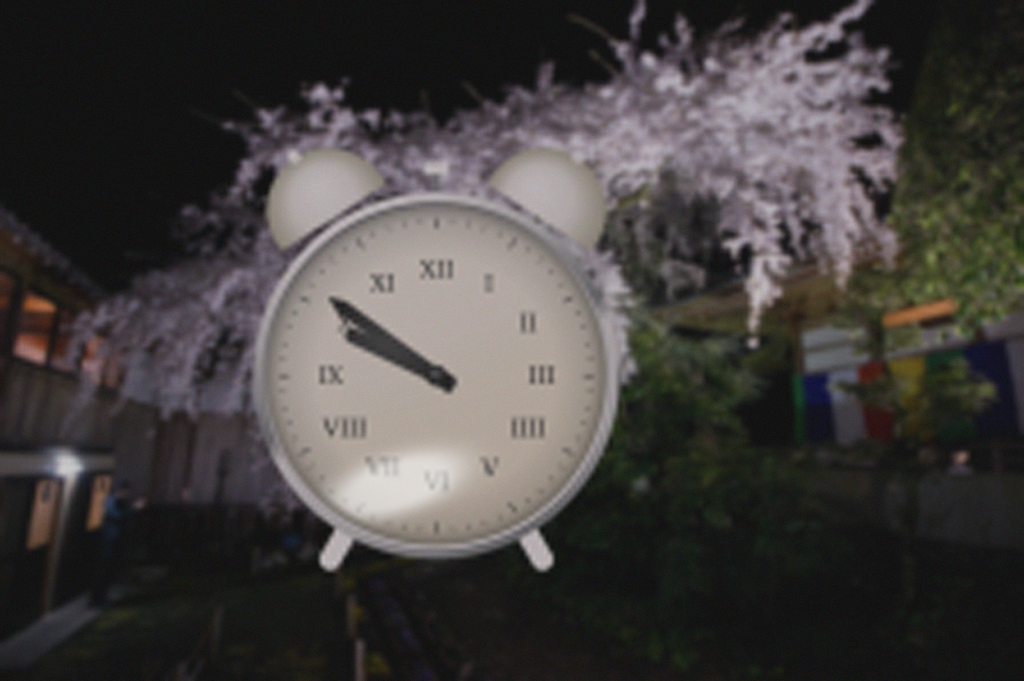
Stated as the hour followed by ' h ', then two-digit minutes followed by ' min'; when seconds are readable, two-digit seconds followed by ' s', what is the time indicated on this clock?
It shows 9 h 51 min
